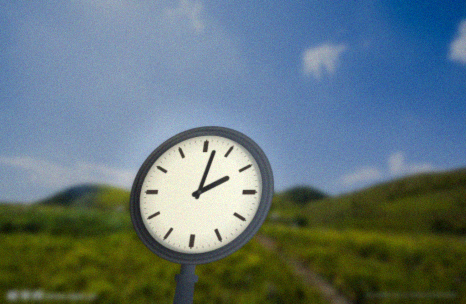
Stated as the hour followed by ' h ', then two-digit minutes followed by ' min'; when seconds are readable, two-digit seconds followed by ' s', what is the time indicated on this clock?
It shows 2 h 02 min
